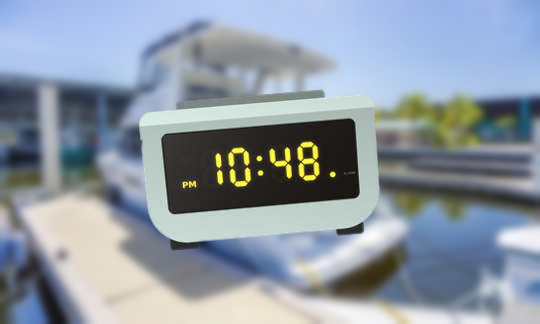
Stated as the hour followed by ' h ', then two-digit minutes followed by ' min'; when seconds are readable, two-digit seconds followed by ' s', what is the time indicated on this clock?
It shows 10 h 48 min
